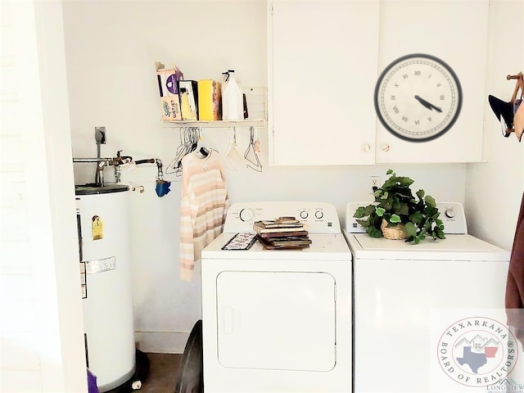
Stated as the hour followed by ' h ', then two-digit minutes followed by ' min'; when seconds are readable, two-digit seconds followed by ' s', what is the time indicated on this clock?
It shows 4 h 20 min
